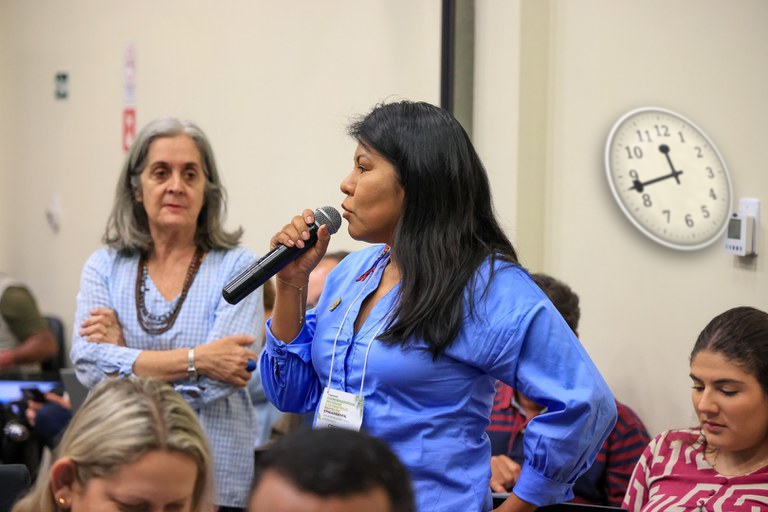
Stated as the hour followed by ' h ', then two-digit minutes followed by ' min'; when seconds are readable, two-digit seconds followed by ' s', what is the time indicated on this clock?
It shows 11 h 43 min
